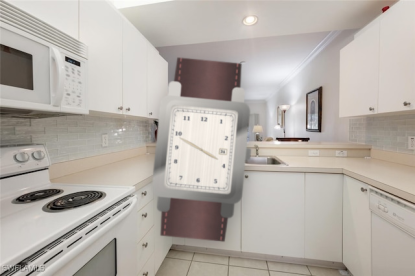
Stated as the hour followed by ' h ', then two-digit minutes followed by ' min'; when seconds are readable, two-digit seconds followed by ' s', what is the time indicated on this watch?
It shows 3 h 49 min
